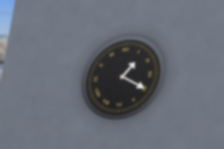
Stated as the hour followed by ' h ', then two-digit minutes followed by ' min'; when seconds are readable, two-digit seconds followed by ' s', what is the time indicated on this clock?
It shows 1 h 20 min
